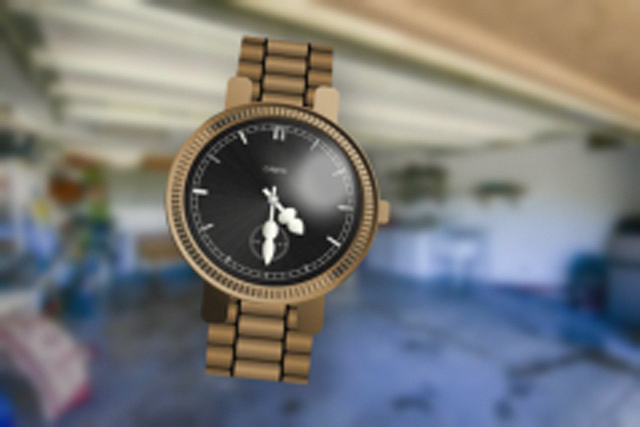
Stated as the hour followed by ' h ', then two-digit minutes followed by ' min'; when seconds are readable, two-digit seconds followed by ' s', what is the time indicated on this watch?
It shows 4 h 30 min
